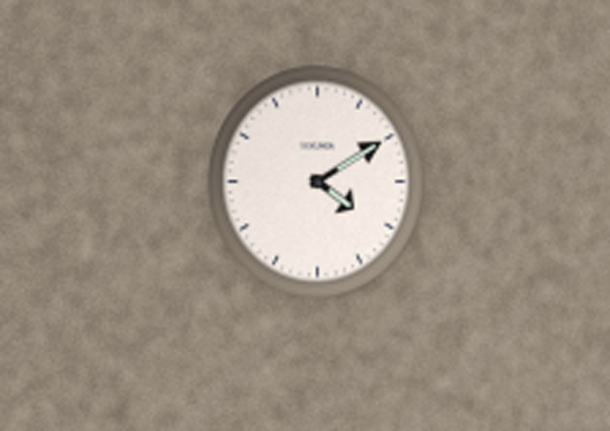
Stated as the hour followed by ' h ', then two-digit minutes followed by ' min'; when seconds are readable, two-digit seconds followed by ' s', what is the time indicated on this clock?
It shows 4 h 10 min
